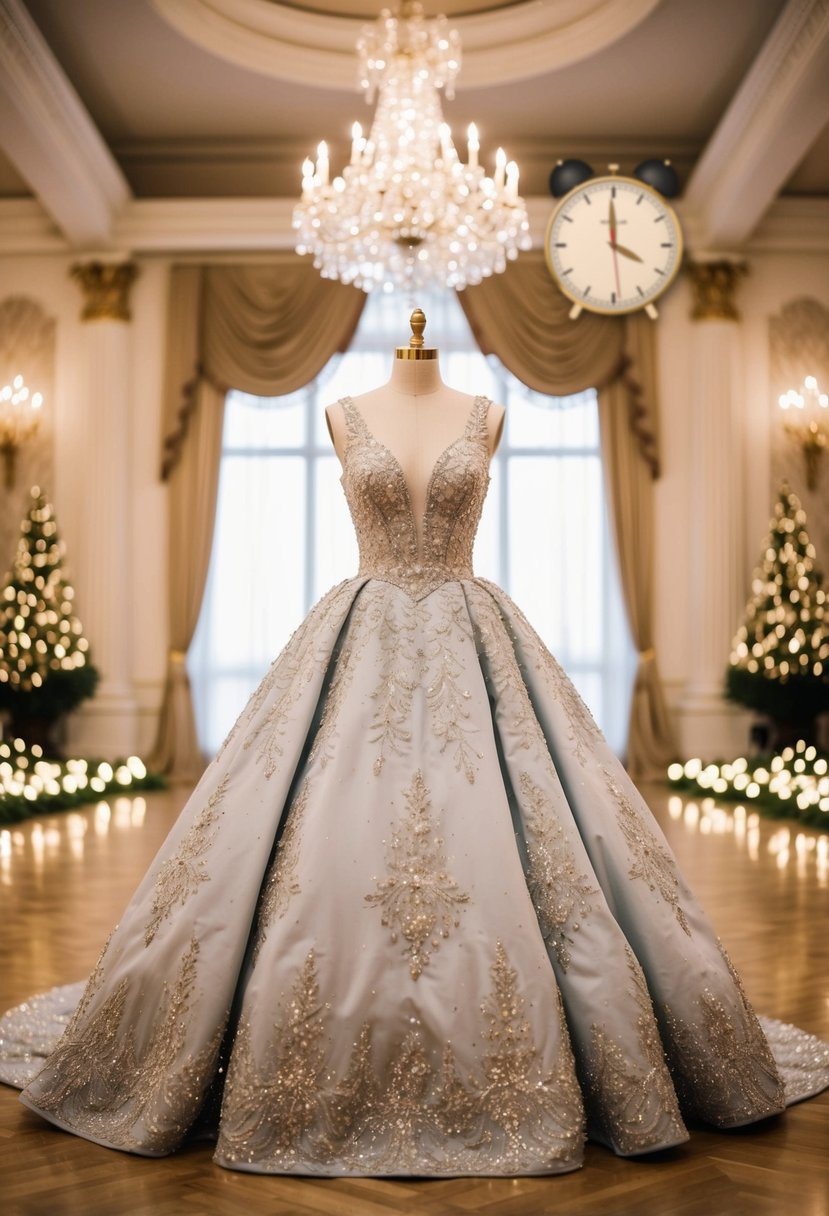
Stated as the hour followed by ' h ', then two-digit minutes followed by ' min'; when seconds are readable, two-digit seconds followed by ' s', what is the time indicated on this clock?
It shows 3 h 59 min 29 s
